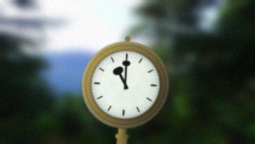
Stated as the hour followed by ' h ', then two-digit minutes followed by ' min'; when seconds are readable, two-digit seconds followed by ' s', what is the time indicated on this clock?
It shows 11 h 00 min
